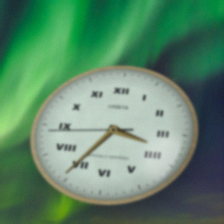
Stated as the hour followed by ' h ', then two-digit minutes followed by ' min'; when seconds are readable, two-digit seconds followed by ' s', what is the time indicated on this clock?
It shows 3 h 35 min 44 s
